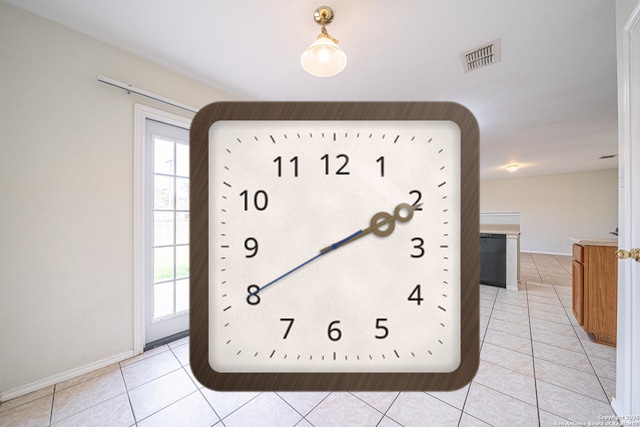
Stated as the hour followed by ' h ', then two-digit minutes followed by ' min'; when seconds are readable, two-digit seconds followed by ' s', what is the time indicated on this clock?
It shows 2 h 10 min 40 s
